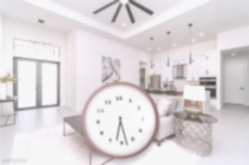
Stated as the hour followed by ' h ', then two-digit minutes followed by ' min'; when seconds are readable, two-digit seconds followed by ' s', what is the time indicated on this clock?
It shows 6 h 28 min
